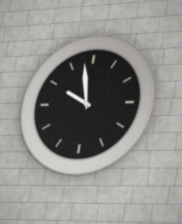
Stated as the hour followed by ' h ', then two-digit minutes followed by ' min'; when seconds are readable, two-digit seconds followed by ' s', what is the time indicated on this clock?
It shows 9 h 58 min
